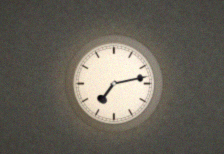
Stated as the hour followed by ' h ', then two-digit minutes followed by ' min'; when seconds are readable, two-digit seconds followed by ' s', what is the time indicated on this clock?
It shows 7 h 13 min
